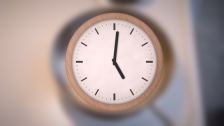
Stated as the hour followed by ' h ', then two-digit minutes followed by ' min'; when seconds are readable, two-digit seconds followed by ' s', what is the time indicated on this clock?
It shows 5 h 01 min
